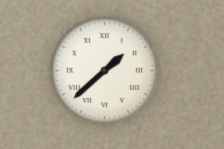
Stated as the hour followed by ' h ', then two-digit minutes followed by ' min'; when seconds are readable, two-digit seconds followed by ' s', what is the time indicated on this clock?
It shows 1 h 38 min
